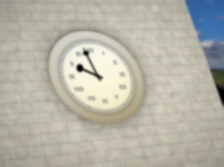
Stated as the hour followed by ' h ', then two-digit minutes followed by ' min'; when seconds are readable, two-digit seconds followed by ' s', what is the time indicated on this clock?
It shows 9 h 58 min
